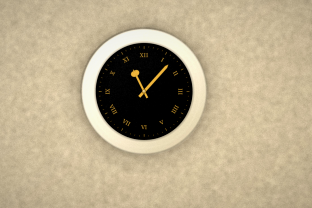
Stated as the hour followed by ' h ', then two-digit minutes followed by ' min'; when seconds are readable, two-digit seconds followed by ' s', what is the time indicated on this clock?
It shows 11 h 07 min
